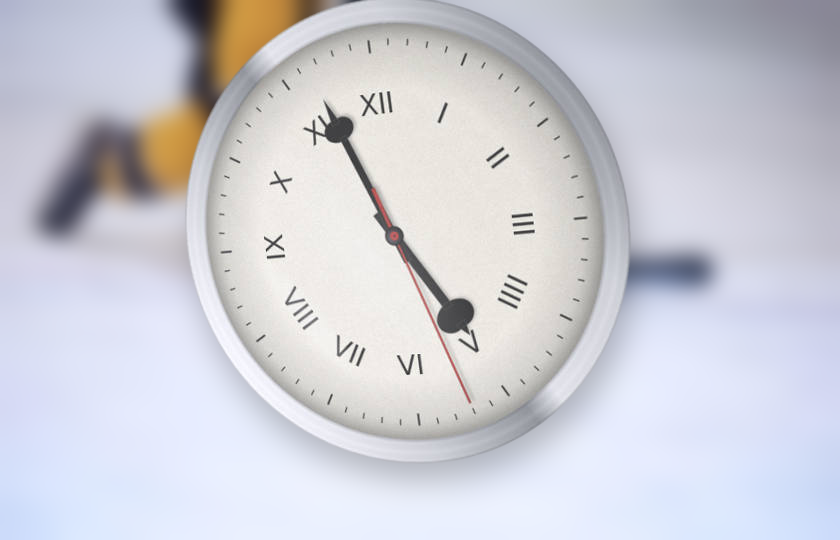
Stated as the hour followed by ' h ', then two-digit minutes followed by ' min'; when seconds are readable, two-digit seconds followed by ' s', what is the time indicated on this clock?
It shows 4 h 56 min 27 s
